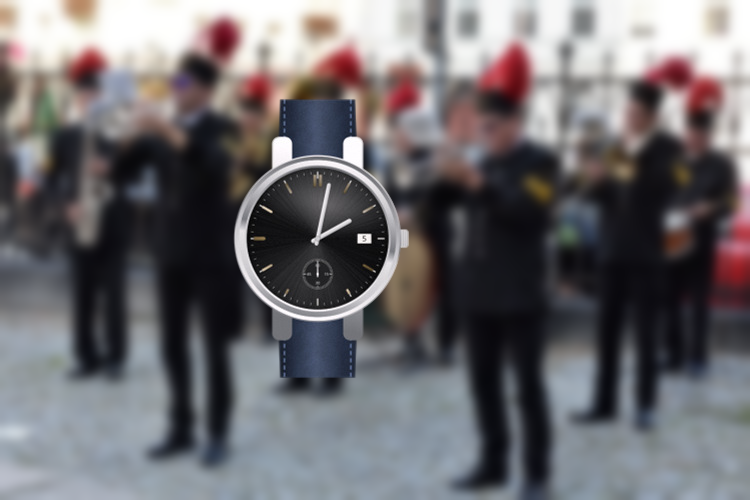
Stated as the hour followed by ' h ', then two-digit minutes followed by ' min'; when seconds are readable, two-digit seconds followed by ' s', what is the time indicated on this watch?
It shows 2 h 02 min
